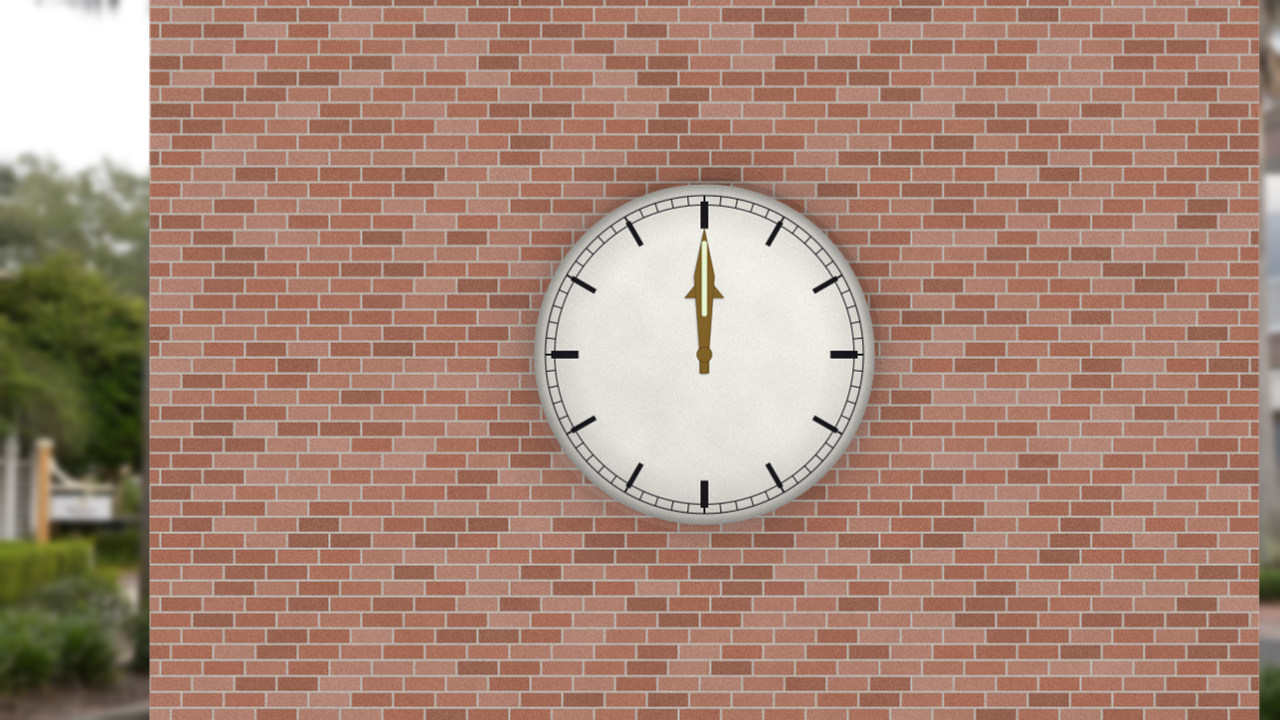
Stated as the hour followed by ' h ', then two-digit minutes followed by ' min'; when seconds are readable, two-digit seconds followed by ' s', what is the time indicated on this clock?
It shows 12 h 00 min
